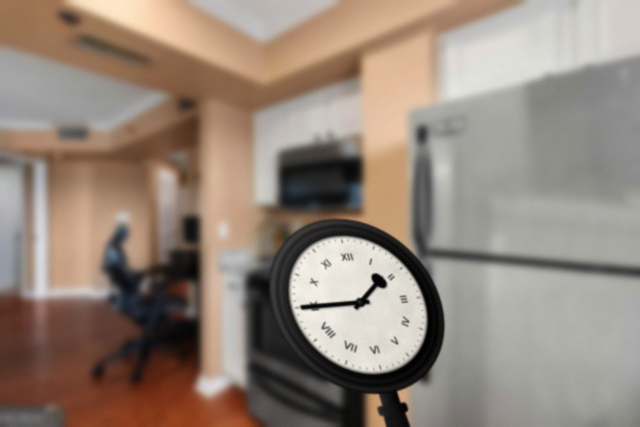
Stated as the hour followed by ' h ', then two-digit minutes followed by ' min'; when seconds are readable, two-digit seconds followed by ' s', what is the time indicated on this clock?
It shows 1 h 45 min
